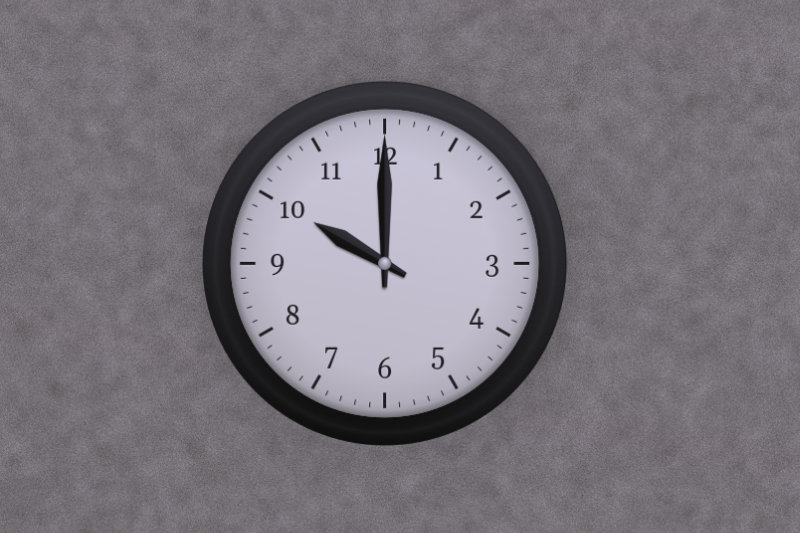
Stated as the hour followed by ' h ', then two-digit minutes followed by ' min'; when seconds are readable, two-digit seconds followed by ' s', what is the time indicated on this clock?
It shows 10 h 00 min
